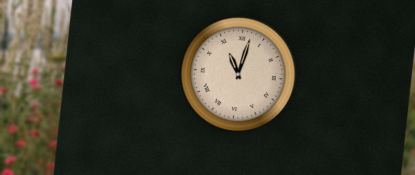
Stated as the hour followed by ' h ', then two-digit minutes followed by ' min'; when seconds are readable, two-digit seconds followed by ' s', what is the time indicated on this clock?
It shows 11 h 02 min
